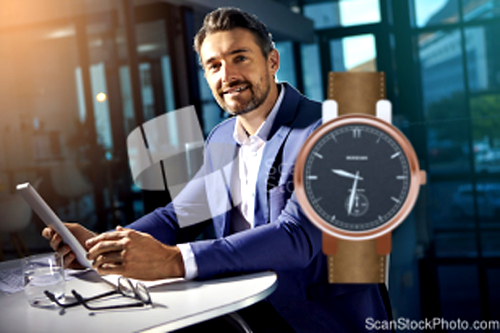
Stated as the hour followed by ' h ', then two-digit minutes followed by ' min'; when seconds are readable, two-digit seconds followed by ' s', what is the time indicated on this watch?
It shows 9 h 32 min
